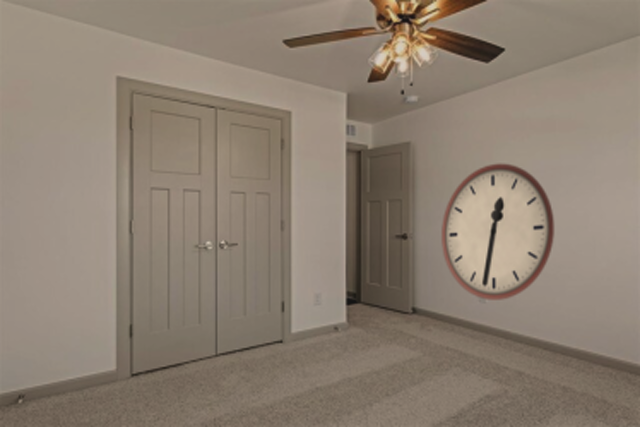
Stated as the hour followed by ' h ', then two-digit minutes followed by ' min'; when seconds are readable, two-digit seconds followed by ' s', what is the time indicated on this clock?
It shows 12 h 32 min
